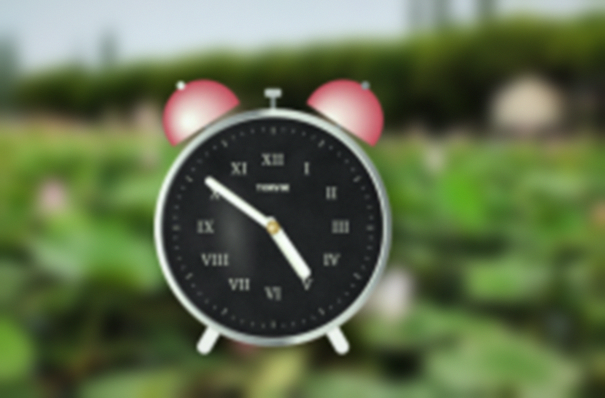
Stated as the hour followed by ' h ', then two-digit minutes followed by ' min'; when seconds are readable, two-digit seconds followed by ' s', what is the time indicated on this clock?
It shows 4 h 51 min
